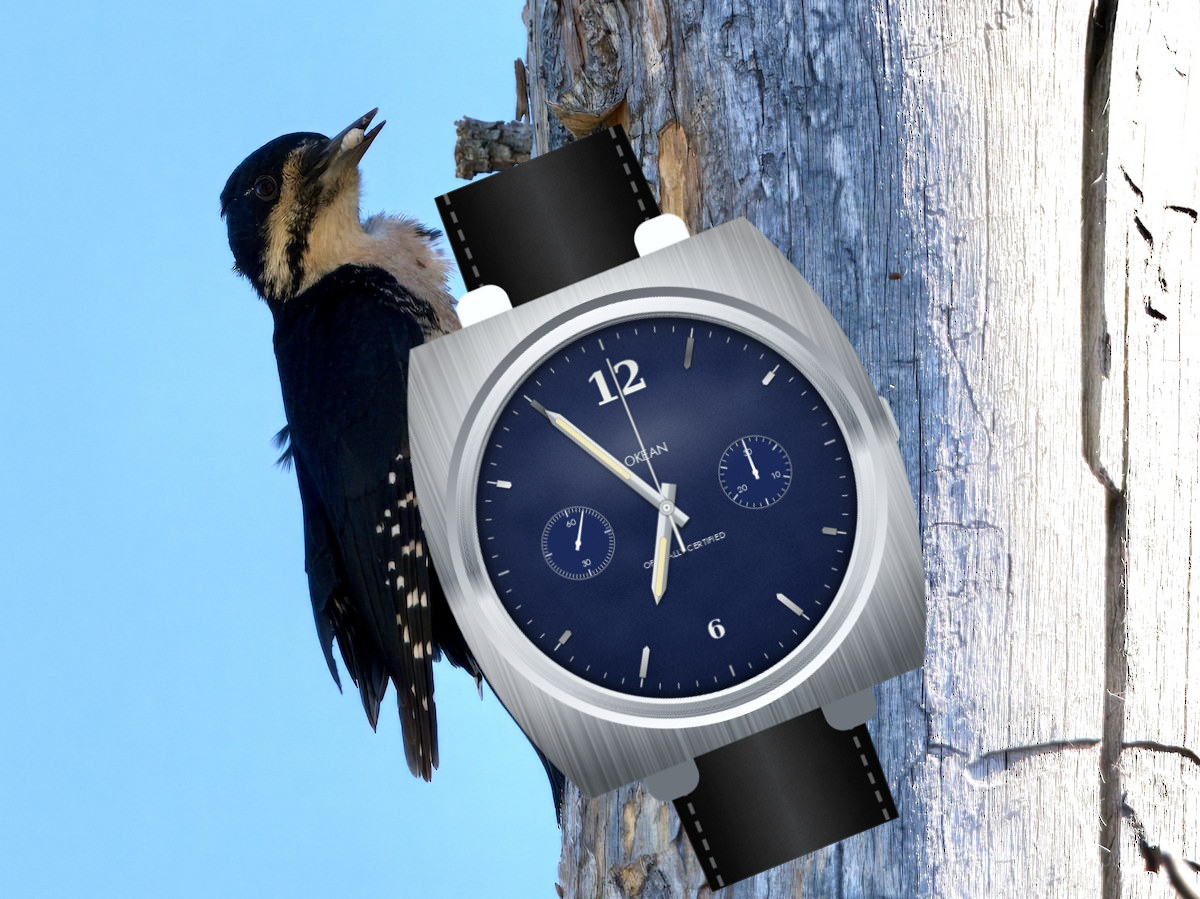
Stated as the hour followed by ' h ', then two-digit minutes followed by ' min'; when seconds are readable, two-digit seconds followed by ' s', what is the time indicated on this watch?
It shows 6 h 55 min 05 s
